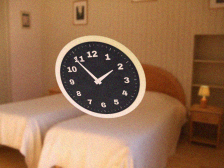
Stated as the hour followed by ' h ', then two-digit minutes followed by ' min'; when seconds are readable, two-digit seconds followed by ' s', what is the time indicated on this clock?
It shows 1 h 54 min
